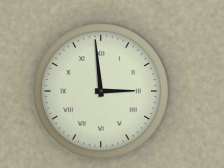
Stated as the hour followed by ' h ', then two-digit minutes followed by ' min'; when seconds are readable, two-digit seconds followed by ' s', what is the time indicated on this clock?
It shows 2 h 59 min
